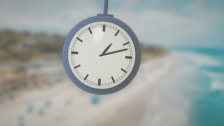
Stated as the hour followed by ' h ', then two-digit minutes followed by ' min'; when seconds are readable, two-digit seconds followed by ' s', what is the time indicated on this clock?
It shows 1 h 12 min
